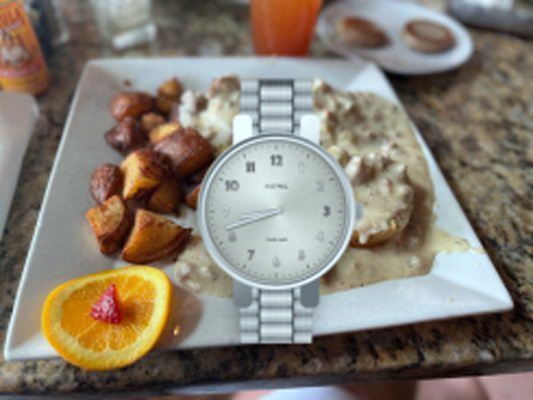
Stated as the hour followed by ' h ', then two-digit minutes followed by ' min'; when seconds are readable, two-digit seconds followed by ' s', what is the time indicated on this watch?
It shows 8 h 42 min
